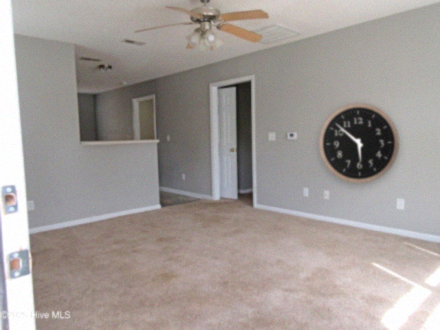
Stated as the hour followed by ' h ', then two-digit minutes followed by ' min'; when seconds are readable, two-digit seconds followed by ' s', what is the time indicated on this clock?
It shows 5 h 52 min
